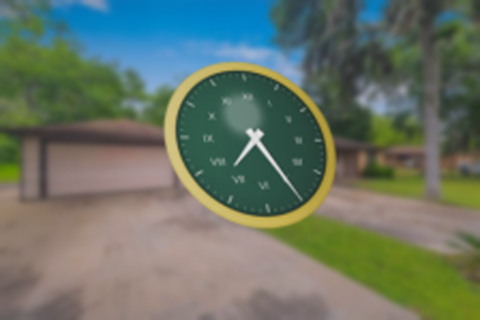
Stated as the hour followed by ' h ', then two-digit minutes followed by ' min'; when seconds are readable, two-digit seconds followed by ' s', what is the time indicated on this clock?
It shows 7 h 25 min
